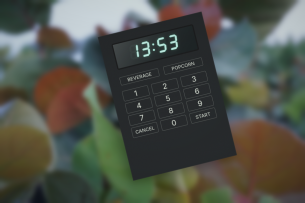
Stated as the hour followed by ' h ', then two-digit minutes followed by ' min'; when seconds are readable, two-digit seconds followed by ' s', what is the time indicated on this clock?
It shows 13 h 53 min
